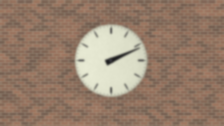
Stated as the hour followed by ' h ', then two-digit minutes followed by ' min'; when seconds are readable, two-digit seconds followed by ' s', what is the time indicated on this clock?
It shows 2 h 11 min
